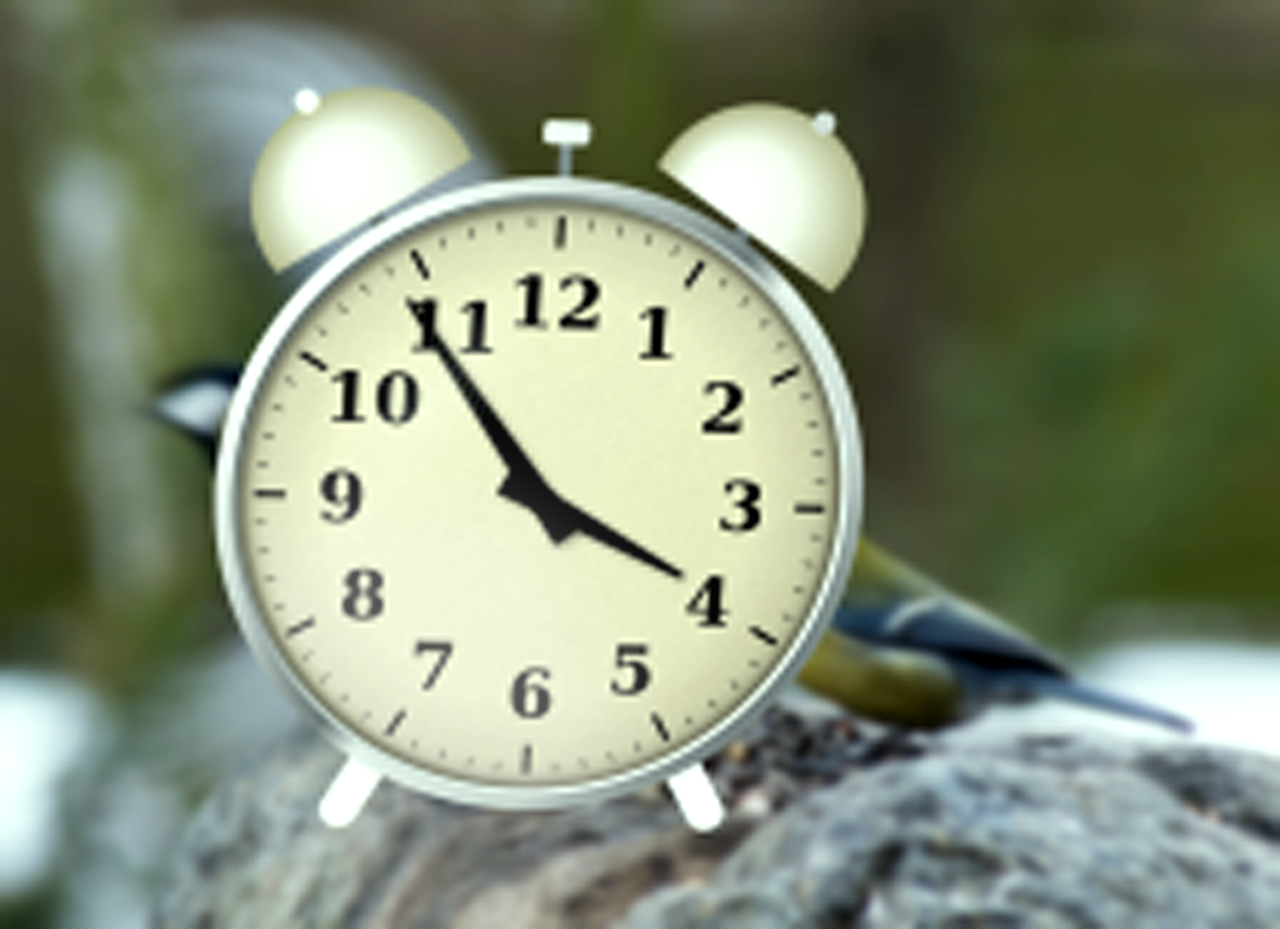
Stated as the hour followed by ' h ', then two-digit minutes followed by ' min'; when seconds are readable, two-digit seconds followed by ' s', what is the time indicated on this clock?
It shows 3 h 54 min
